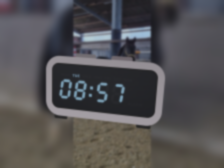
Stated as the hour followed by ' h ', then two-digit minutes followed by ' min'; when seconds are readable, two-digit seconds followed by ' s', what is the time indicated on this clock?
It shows 8 h 57 min
